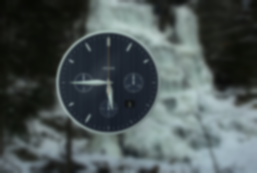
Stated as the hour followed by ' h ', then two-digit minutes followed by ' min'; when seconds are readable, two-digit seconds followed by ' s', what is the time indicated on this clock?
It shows 5 h 45 min
